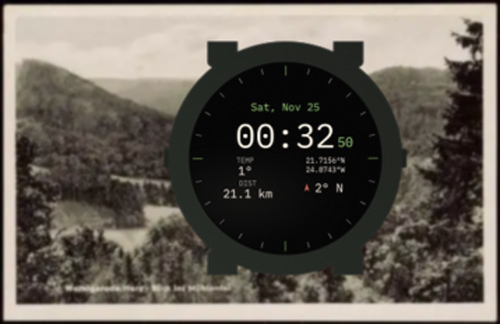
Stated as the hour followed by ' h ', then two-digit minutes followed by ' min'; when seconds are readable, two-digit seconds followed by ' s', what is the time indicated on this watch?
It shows 0 h 32 min 50 s
